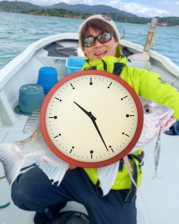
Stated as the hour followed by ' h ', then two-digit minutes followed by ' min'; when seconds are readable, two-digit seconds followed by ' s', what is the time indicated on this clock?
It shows 10 h 26 min
